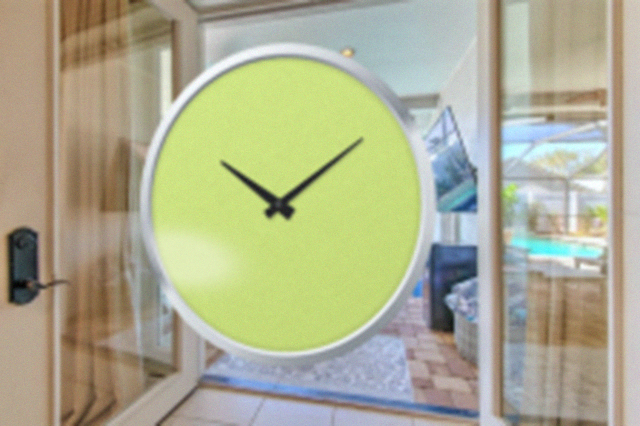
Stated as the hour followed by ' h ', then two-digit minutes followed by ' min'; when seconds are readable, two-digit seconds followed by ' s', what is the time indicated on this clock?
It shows 10 h 09 min
